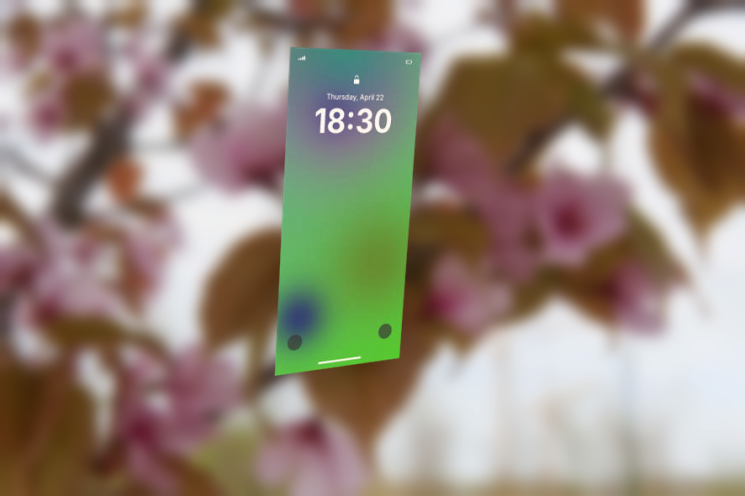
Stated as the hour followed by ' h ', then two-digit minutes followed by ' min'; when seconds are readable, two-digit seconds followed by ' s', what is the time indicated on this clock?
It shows 18 h 30 min
